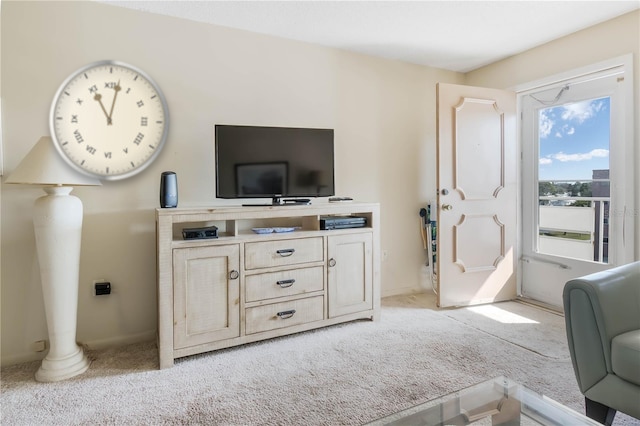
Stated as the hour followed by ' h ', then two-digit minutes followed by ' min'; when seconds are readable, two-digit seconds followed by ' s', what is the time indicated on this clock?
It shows 11 h 02 min
